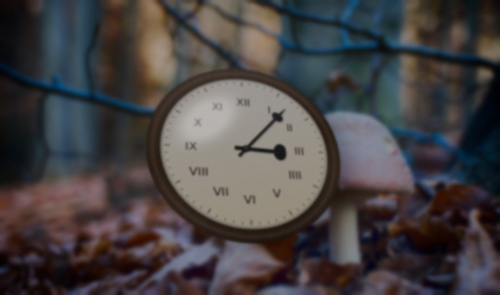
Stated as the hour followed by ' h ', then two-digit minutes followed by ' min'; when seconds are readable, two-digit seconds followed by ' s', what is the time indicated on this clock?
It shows 3 h 07 min
